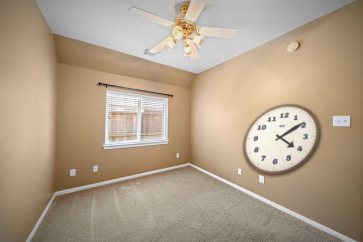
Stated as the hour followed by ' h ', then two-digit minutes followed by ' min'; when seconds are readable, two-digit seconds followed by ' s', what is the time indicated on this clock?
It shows 4 h 09 min
